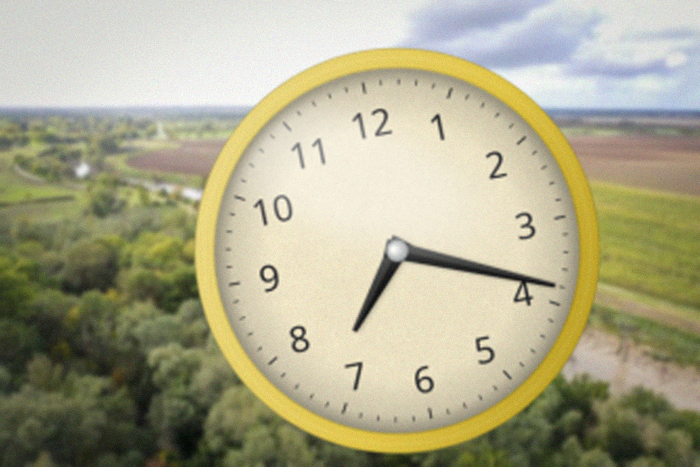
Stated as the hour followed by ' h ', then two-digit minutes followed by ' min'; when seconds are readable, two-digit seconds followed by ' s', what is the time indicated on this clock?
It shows 7 h 19 min
